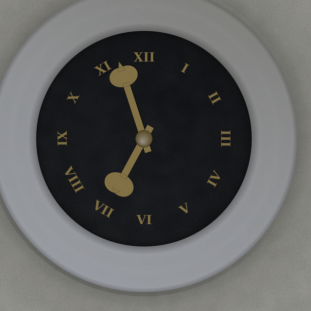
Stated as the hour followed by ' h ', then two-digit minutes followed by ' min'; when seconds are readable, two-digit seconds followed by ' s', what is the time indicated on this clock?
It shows 6 h 57 min
